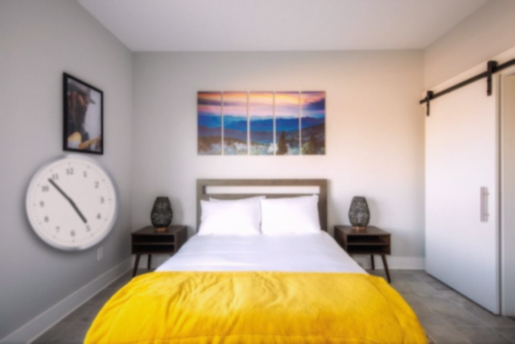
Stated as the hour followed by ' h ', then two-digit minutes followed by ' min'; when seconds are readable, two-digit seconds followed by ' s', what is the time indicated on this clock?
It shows 4 h 53 min
